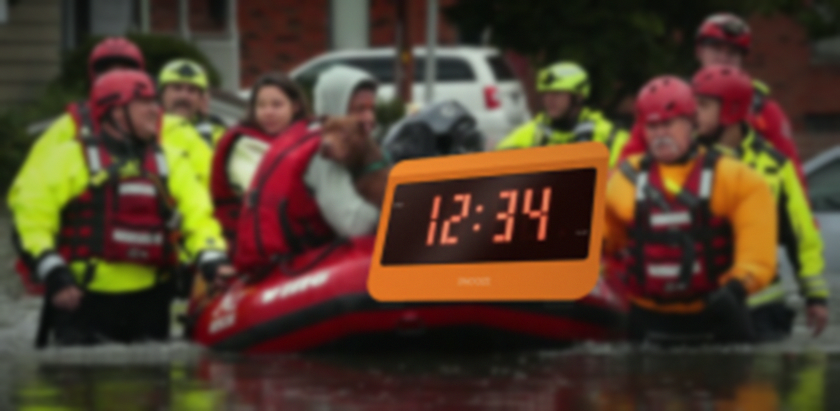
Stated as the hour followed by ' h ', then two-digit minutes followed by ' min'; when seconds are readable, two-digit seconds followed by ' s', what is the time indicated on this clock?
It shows 12 h 34 min
